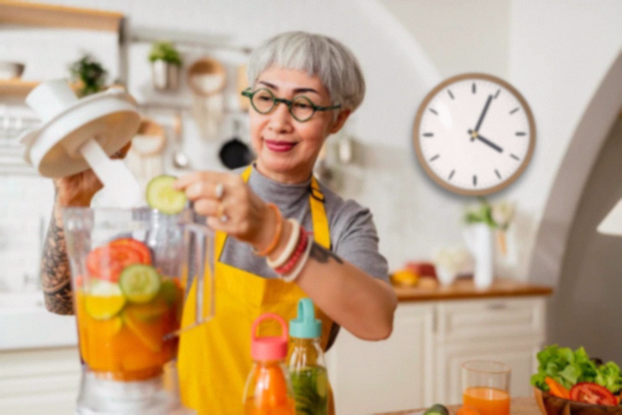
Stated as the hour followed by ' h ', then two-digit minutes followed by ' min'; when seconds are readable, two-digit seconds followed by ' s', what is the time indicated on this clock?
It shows 4 h 04 min
